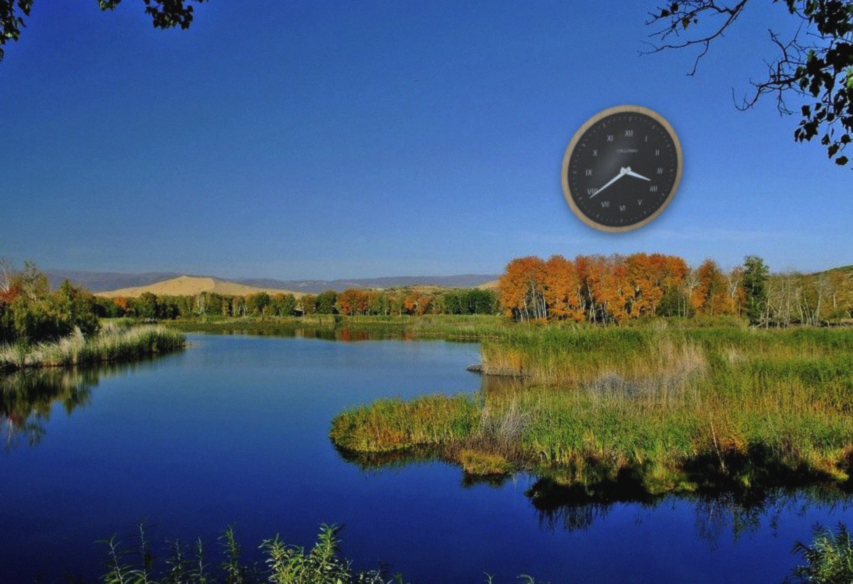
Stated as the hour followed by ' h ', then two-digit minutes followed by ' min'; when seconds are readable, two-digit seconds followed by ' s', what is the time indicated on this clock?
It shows 3 h 39 min
